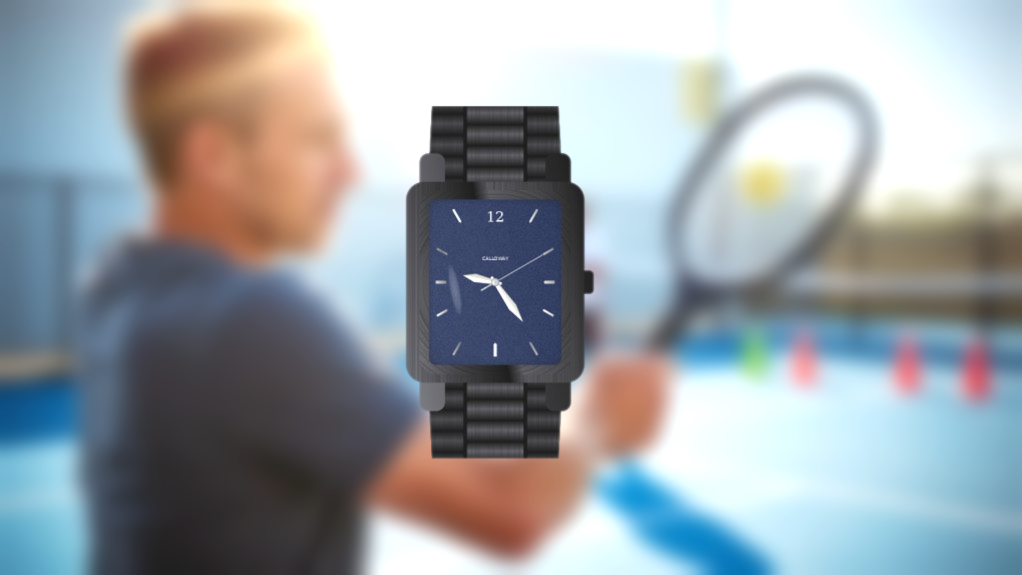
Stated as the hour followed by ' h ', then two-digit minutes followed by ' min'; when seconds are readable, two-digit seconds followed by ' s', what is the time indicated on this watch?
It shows 9 h 24 min 10 s
